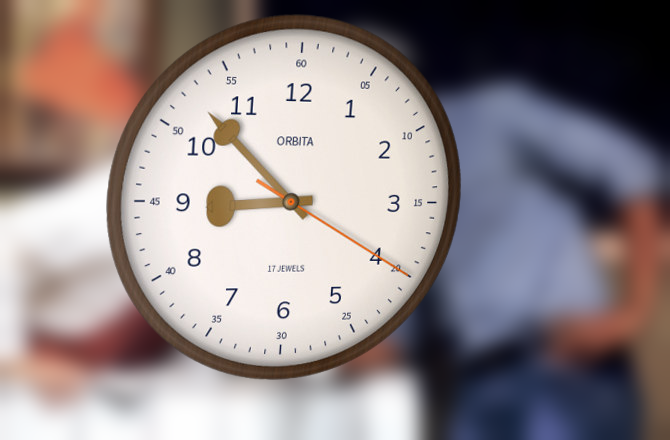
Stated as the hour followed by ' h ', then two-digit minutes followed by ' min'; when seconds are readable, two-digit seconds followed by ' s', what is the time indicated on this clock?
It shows 8 h 52 min 20 s
